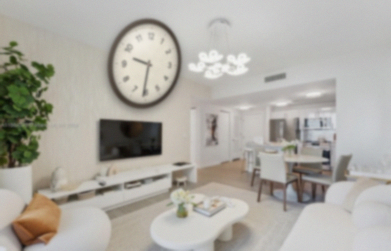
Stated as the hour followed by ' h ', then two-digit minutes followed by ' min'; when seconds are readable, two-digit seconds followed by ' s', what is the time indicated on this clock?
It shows 9 h 31 min
